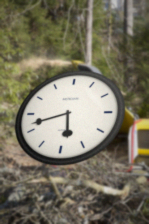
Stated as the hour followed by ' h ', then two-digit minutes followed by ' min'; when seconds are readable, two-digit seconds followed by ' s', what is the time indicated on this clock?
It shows 5 h 42 min
